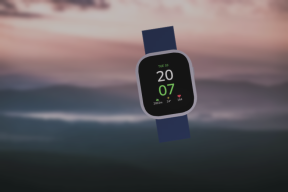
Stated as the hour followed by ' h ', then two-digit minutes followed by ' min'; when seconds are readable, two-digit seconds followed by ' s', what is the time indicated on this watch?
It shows 20 h 07 min
